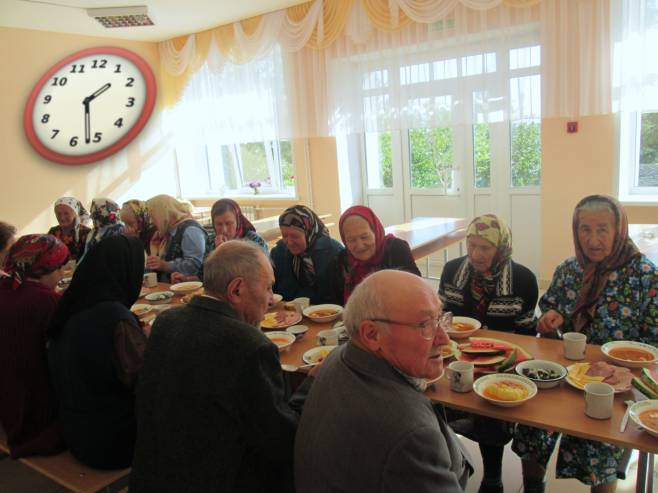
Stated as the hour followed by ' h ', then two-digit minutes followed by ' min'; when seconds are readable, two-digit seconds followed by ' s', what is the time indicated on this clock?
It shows 1 h 27 min
